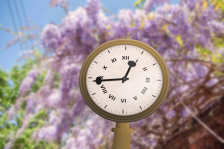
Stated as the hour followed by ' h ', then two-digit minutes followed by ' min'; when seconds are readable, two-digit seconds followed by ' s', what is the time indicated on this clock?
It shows 12 h 44 min
